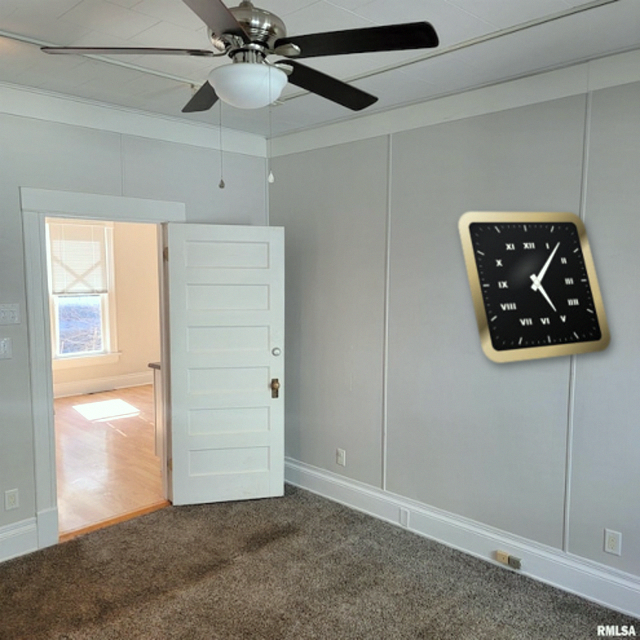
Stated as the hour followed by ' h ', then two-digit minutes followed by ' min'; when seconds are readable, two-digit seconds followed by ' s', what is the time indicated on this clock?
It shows 5 h 07 min
